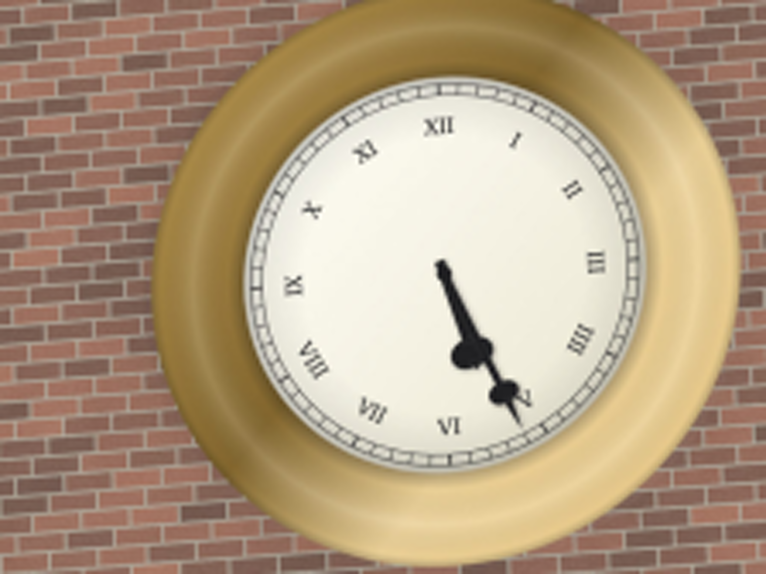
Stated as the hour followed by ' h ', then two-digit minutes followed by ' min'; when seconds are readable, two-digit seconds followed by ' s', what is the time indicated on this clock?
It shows 5 h 26 min
